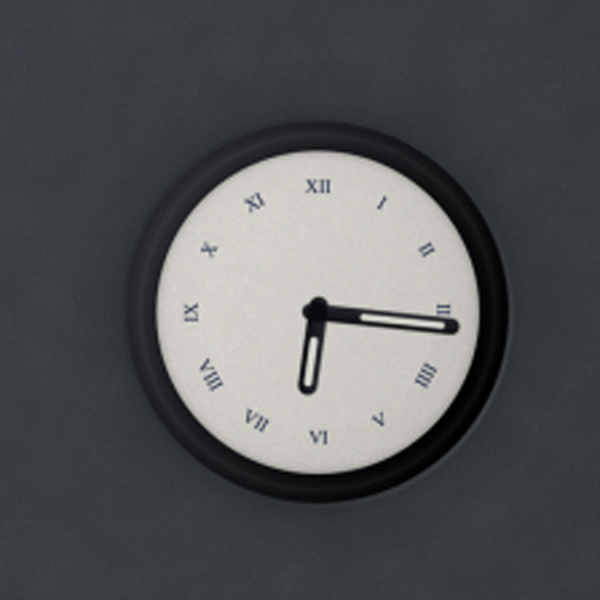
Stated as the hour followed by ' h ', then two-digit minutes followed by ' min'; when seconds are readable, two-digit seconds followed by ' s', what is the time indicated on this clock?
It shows 6 h 16 min
